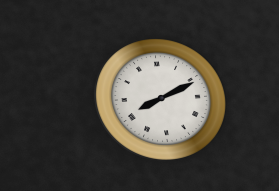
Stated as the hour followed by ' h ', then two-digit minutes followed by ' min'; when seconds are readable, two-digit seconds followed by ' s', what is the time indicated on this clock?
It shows 8 h 11 min
